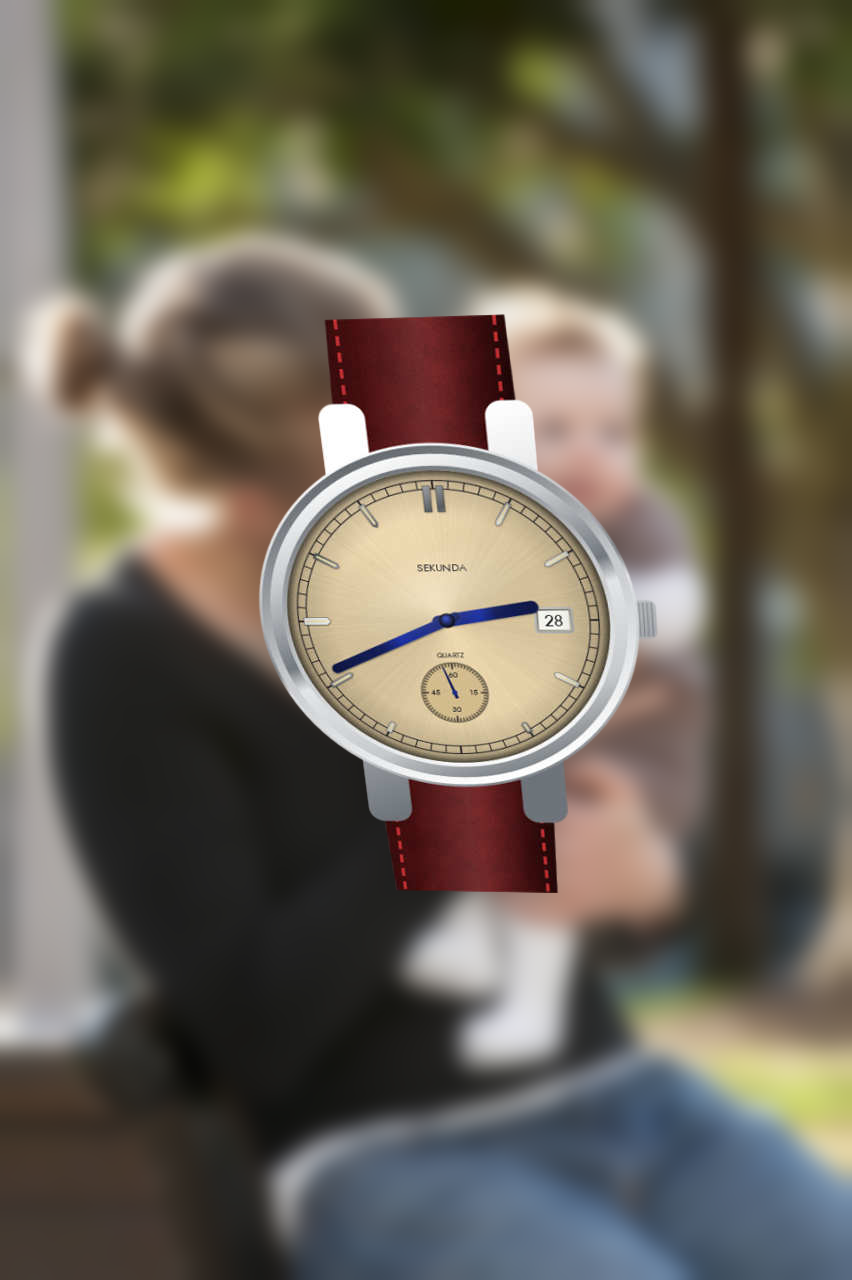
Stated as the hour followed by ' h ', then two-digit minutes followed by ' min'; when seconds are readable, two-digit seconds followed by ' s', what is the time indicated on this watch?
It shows 2 h 40 min 57 s
